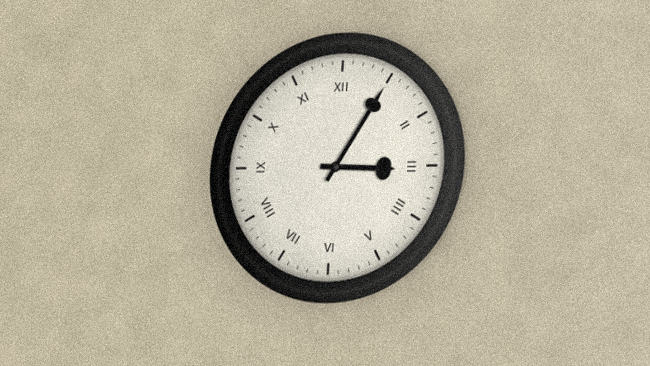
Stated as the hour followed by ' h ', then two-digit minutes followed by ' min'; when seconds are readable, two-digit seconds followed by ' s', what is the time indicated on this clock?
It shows 3 h 05 min
